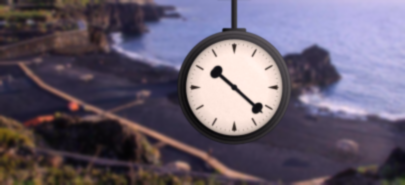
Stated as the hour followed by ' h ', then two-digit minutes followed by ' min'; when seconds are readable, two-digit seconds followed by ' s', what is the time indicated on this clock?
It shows 10 h 22 min
